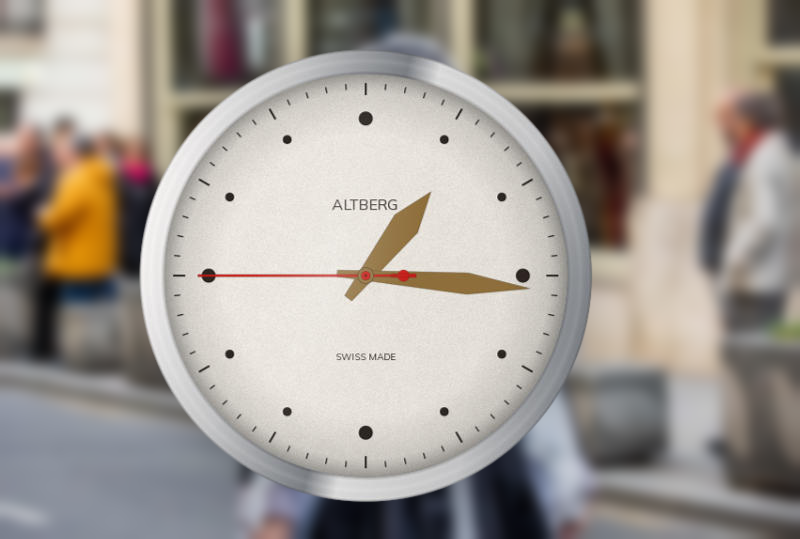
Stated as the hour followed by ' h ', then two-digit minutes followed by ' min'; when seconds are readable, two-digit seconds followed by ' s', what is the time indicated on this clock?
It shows 1 h 15 min 45 s
